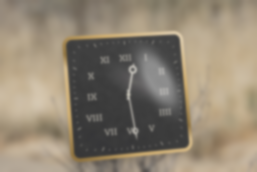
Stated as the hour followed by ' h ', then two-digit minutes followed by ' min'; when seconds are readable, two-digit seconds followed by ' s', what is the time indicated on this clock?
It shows 12 h 29 min
